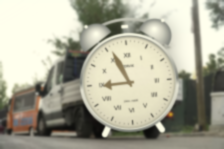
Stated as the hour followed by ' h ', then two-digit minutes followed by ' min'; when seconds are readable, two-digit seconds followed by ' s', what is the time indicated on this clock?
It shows 8 h 56 min
